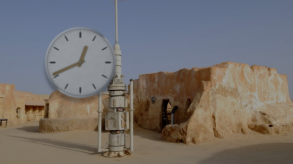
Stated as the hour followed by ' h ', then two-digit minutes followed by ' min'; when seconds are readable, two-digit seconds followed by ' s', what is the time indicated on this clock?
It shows 12 h 41 min
